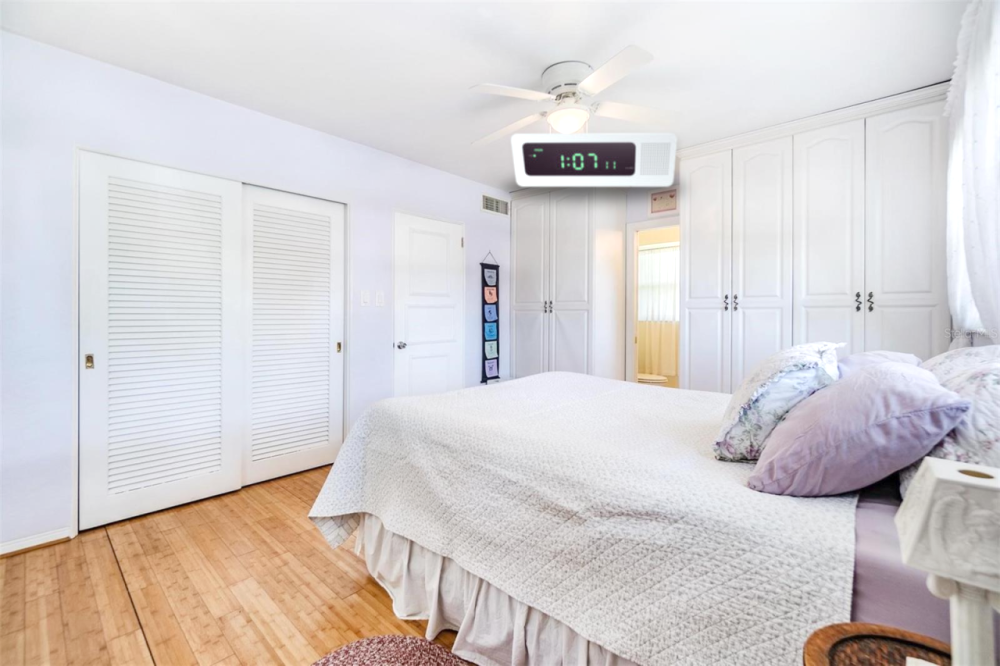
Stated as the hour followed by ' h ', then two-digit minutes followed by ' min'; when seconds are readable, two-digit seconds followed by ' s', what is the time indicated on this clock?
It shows 1 h 07 min
